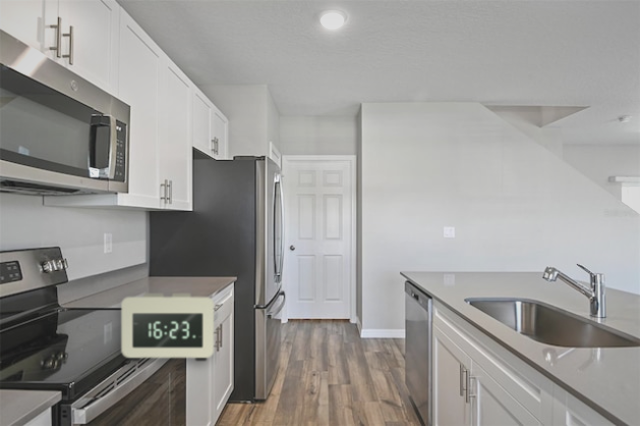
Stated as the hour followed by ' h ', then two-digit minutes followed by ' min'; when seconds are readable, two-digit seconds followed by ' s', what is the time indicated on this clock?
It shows 16 h 23 min
